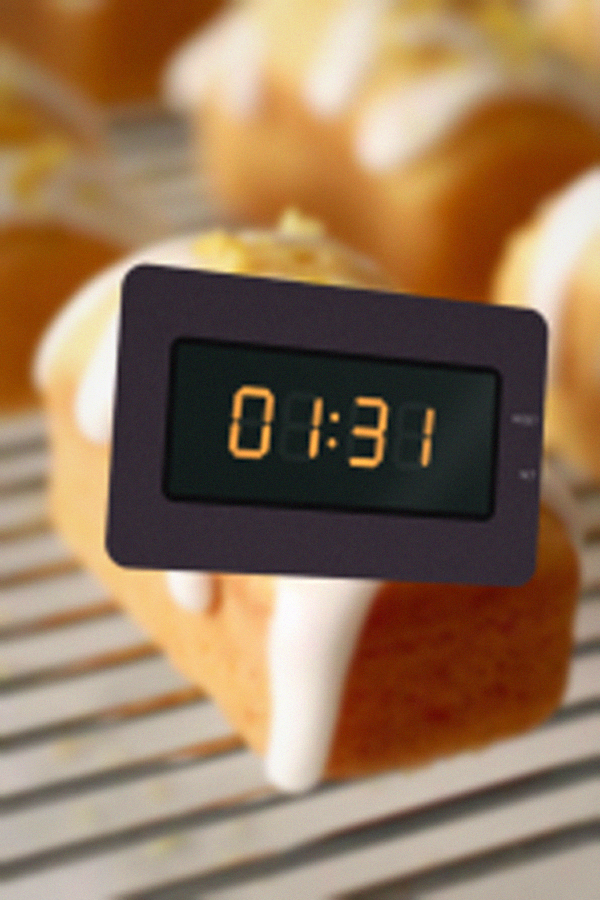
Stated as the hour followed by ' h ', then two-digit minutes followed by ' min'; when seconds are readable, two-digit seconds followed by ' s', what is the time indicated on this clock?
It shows 1 h 31 min
